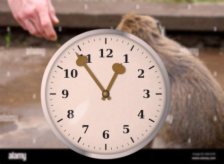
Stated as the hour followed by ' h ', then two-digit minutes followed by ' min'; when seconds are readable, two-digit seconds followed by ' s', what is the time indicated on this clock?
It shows 12 h 54 min
